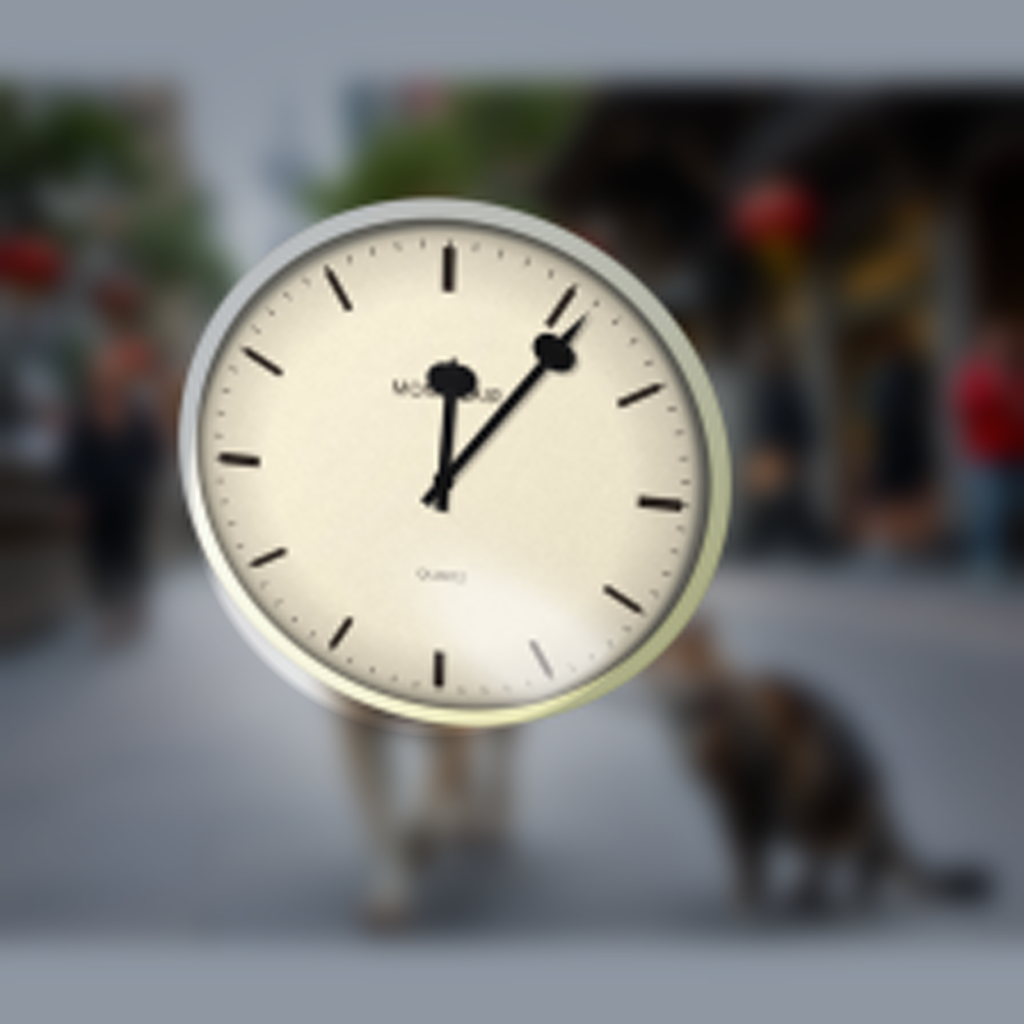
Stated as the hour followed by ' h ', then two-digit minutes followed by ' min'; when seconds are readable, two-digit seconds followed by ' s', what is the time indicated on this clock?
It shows 12 h 06 min
